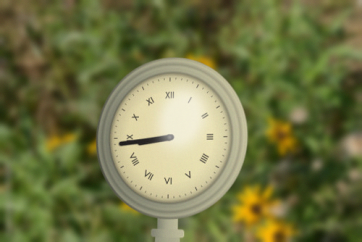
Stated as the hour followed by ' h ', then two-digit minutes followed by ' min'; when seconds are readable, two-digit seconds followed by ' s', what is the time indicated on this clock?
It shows 8 h 44 min
